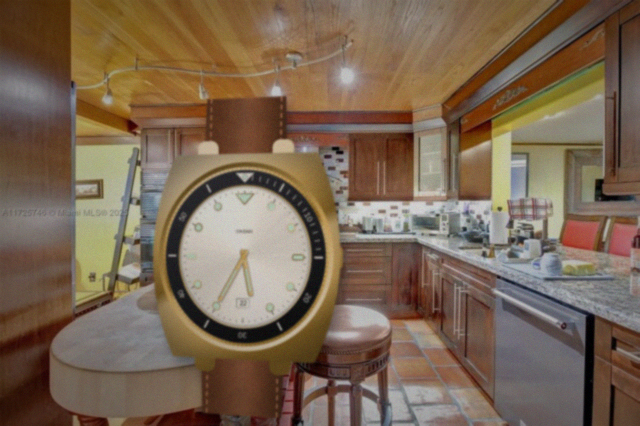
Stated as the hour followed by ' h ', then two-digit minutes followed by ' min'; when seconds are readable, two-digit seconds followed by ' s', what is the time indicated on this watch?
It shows 5 h 35 min
